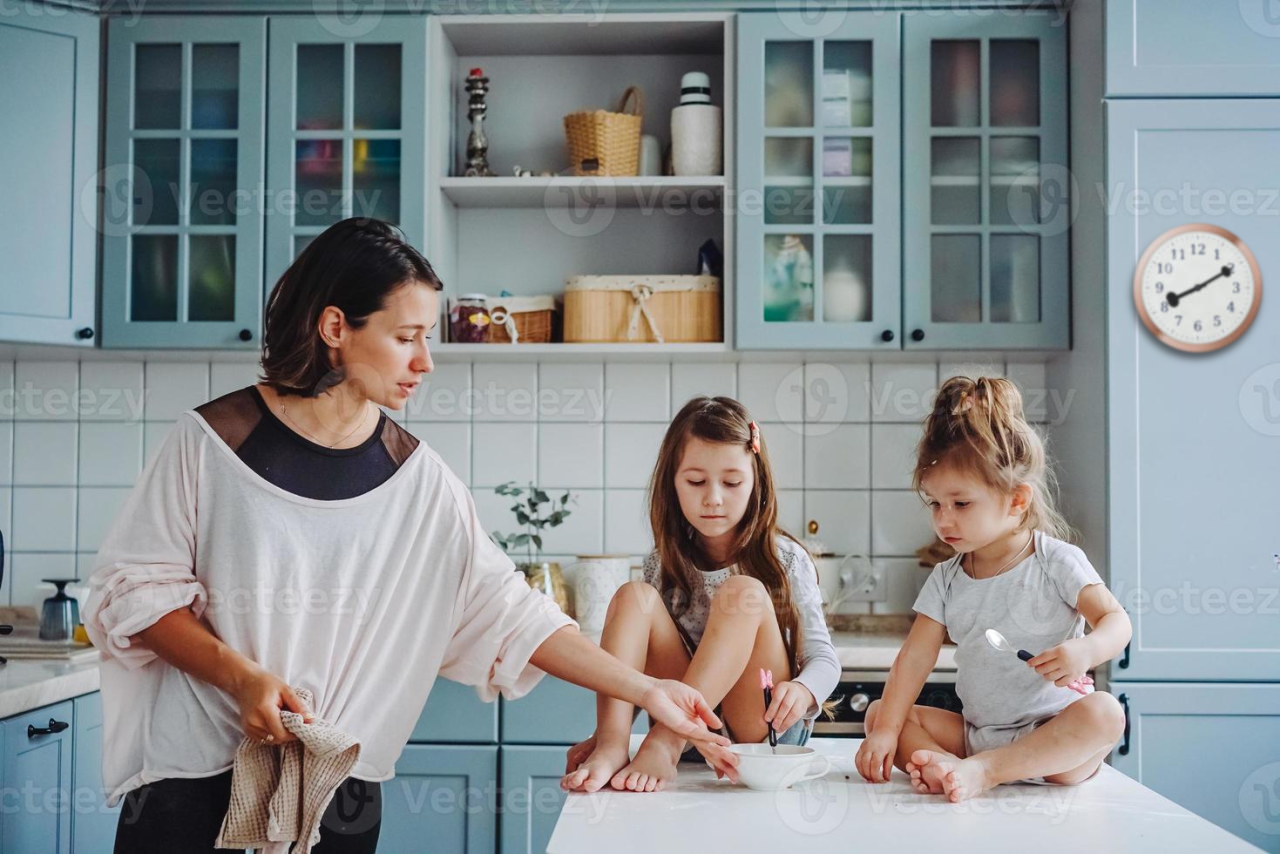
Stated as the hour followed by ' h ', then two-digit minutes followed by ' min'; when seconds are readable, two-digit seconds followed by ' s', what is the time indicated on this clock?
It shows 8 h 10 min
